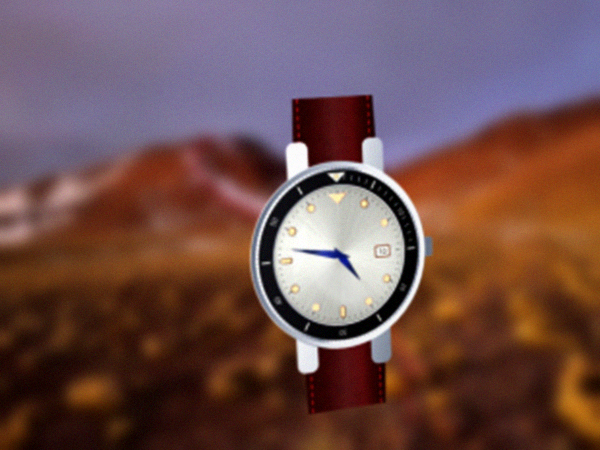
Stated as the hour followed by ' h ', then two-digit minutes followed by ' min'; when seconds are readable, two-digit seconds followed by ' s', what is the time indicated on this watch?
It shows 4 h 47 min
